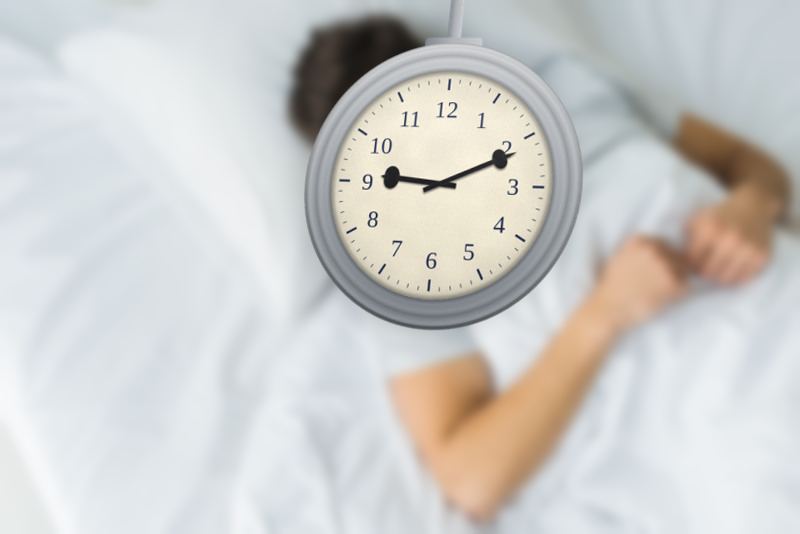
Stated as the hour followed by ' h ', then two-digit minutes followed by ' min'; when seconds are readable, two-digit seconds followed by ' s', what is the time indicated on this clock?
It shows 9 h 11 min
